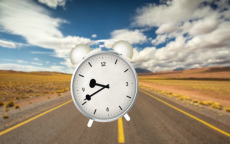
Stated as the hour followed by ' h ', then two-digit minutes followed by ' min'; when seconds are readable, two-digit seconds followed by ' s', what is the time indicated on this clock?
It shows 9 h 41 min
